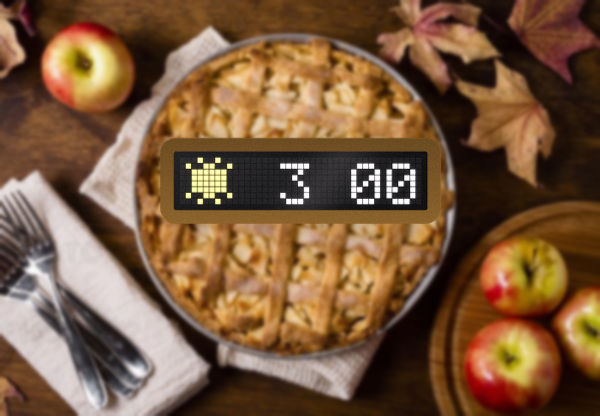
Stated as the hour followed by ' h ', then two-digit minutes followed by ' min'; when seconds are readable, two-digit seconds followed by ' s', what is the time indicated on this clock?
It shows 3 h 00 min
